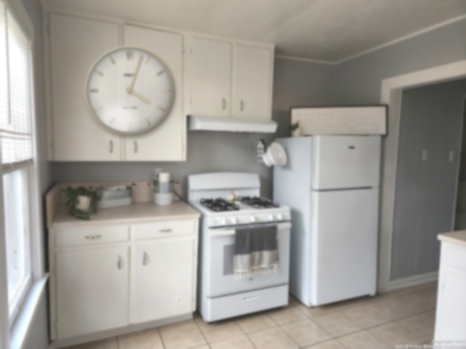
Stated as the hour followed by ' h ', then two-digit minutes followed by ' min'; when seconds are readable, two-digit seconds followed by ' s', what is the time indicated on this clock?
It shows 4 h 03 min
